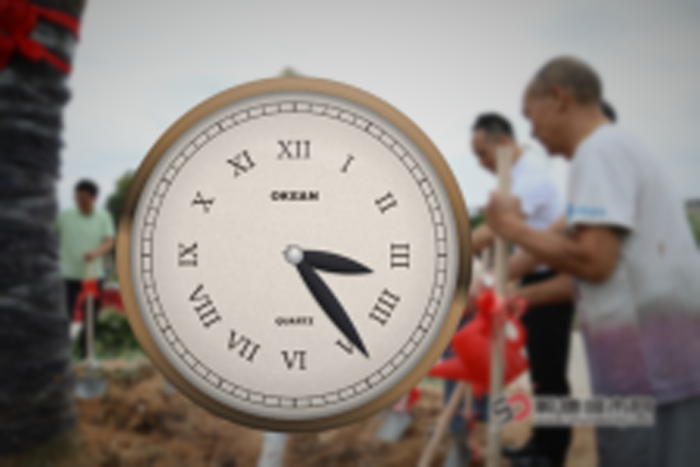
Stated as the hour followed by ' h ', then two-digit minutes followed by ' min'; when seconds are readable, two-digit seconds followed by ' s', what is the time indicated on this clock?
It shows 3 h 24 min
